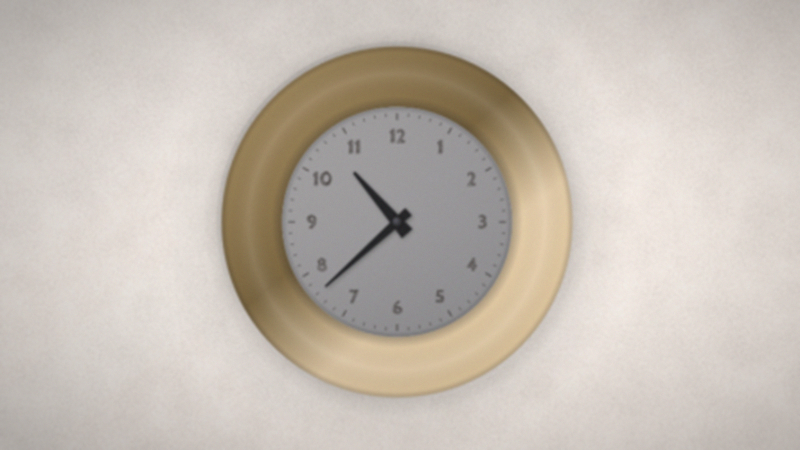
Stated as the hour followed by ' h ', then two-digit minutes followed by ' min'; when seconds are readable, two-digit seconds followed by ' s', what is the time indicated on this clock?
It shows 10 h 38 min
